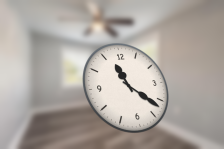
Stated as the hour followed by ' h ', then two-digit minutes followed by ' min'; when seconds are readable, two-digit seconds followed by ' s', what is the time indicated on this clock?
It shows 11 h 22 min
